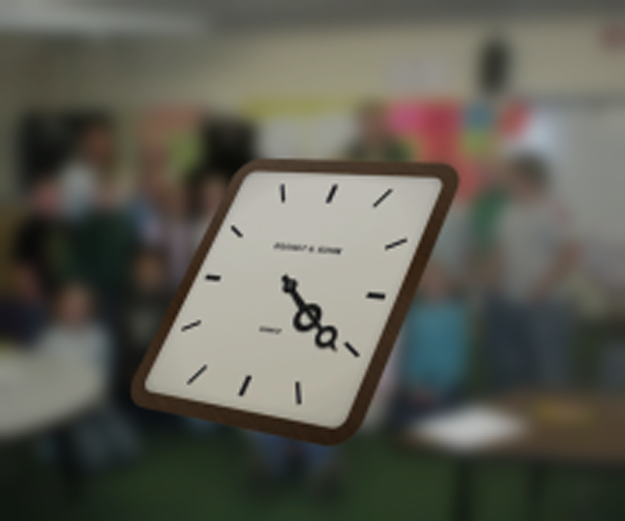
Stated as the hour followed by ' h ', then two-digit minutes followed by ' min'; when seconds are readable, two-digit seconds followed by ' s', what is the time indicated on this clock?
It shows 4 h 21 min
